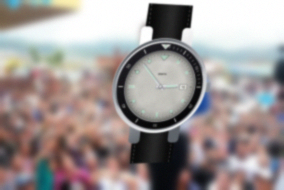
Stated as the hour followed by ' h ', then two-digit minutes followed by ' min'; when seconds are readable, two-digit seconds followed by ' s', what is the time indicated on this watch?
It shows 2 h 53 min
